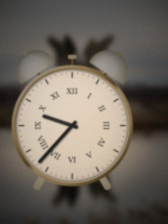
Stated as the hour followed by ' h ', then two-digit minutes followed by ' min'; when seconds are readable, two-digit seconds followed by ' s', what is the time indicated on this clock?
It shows 9 h 37 min
